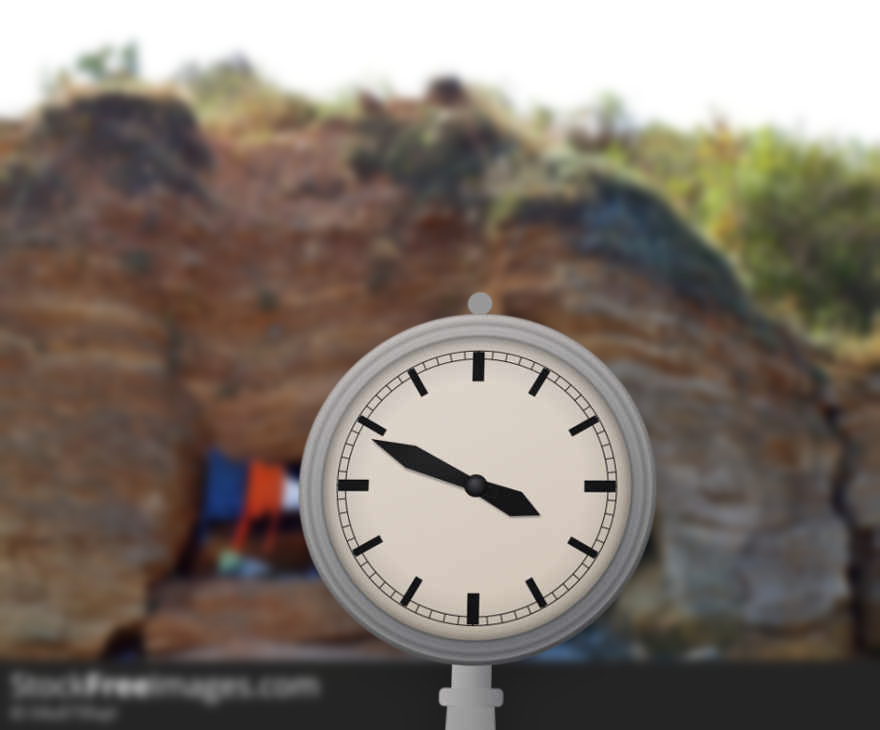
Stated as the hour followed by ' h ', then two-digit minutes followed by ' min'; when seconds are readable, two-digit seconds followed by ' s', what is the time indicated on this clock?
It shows 3 h 49 min
